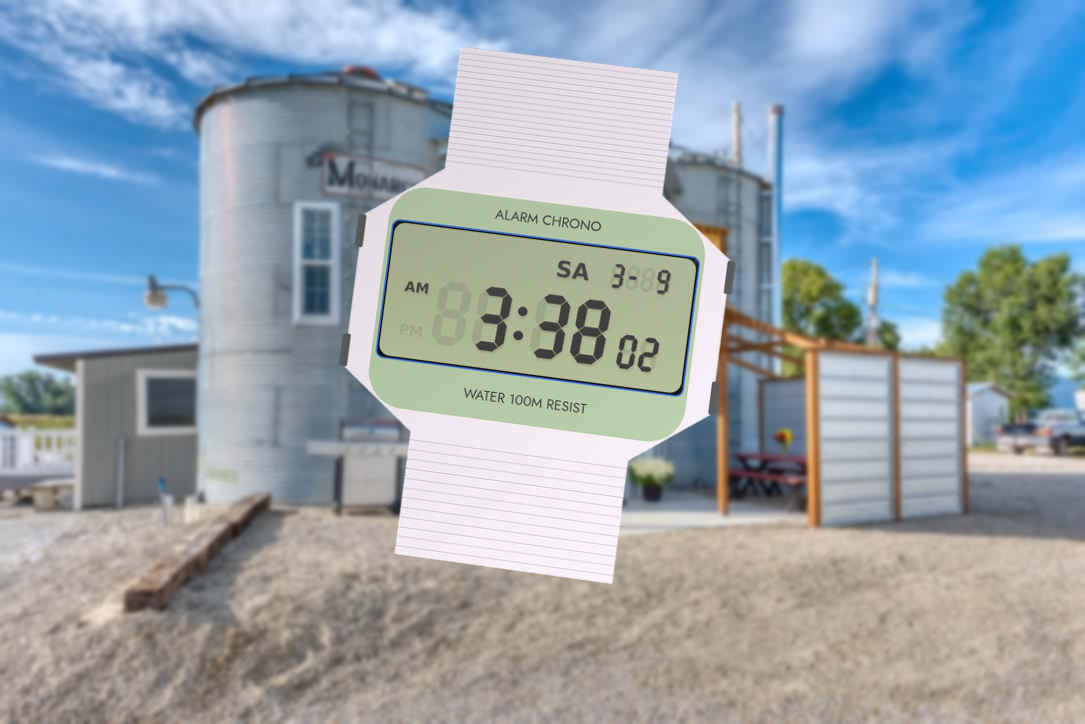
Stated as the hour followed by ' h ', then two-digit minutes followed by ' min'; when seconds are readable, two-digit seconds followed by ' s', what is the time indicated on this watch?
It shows 3 h 38 min 02 s
